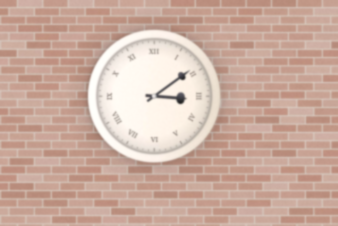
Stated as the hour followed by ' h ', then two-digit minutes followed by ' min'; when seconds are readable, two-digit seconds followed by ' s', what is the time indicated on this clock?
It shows 3 h 09 min
